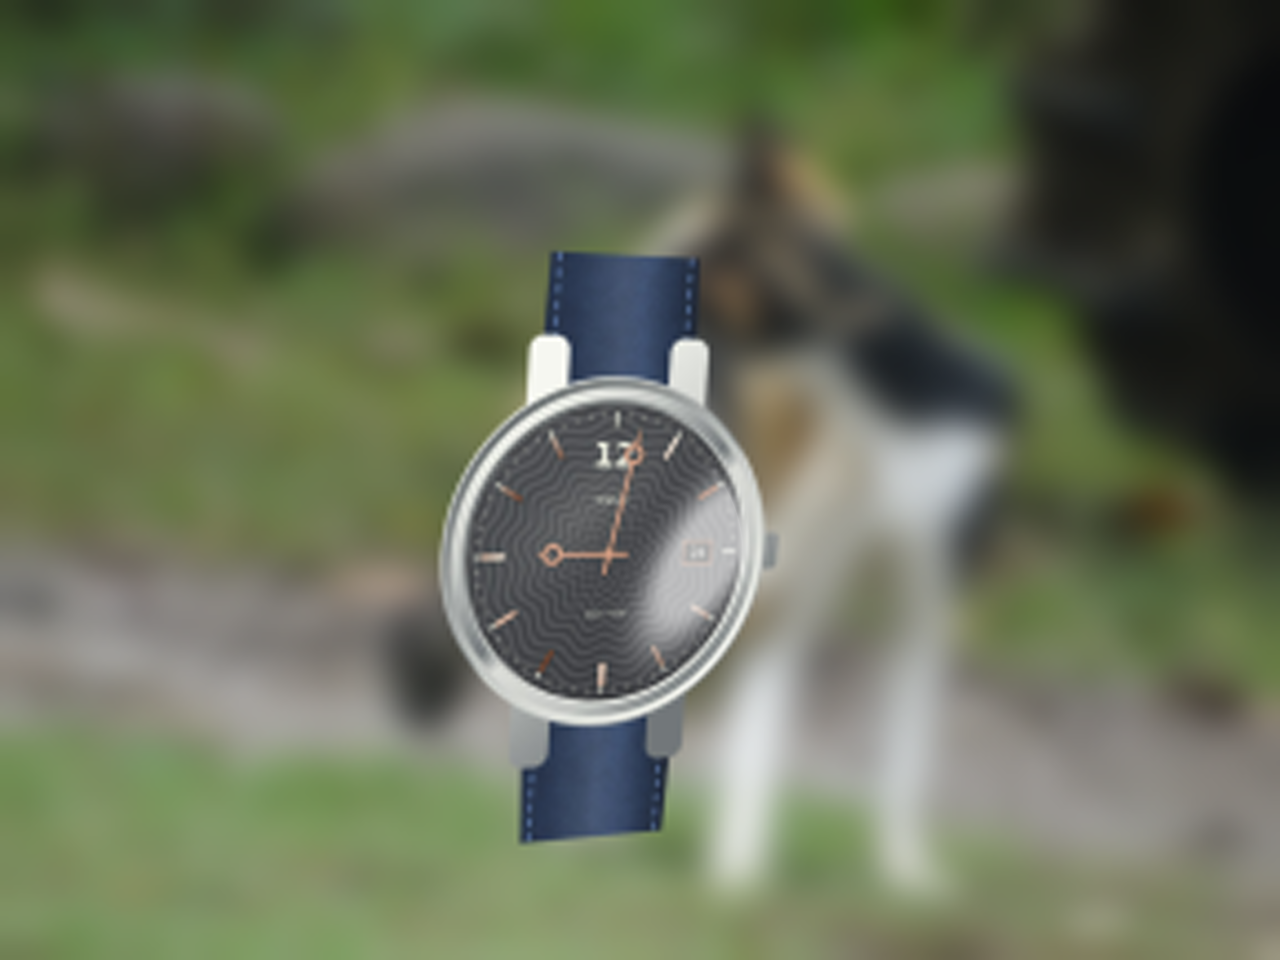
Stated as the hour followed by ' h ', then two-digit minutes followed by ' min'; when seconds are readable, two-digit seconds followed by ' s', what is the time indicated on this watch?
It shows 9 h 02 min
